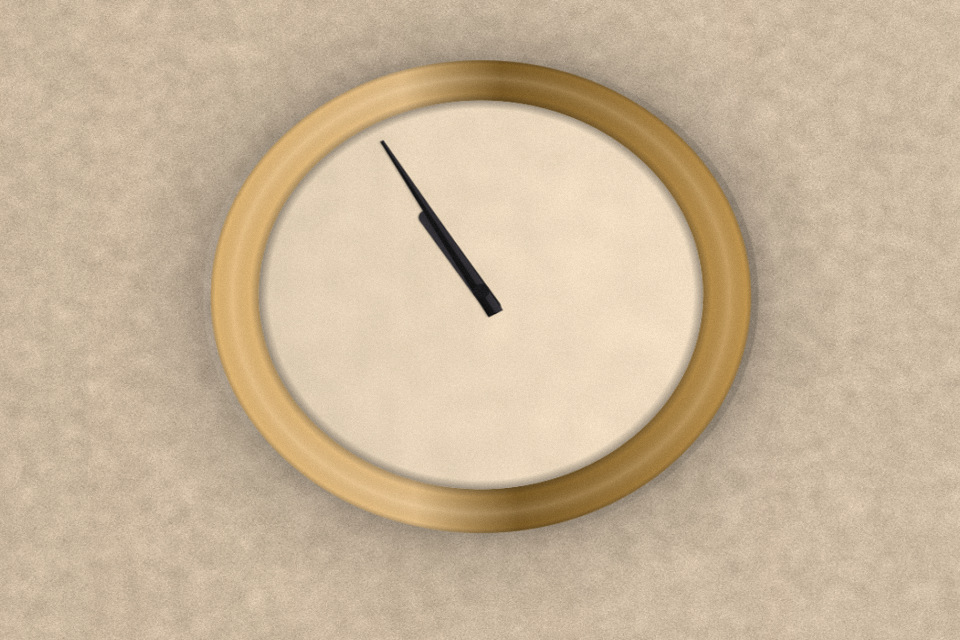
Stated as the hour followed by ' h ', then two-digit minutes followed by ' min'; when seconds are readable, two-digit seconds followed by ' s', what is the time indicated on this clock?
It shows 10 h 55 min
